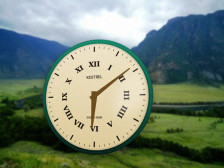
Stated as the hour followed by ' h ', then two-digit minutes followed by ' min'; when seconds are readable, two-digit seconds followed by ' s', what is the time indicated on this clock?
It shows 6 h 09 min
